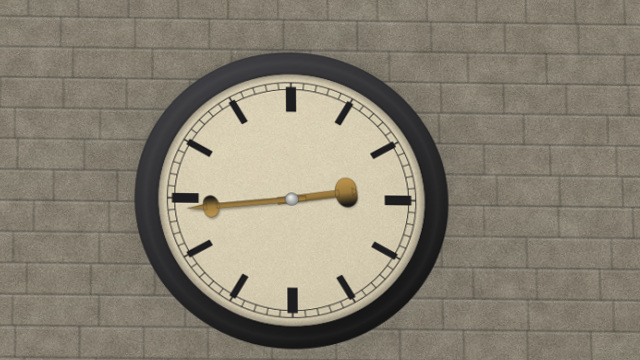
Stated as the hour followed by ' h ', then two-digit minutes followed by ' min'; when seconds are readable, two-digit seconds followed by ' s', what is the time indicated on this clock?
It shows 2 h 44 min
